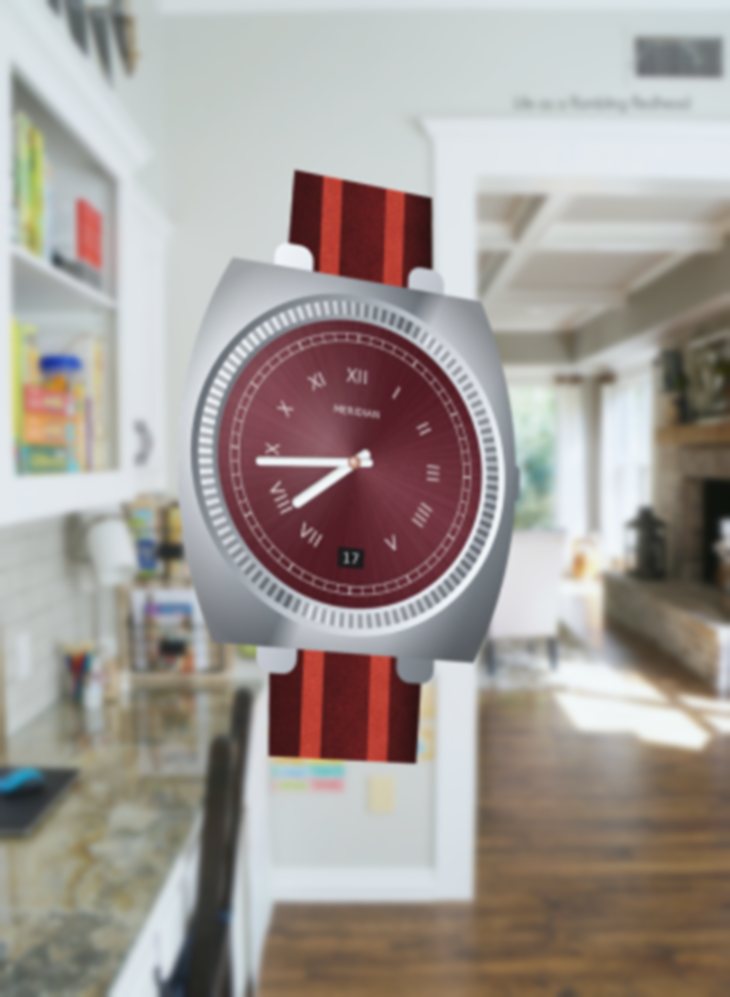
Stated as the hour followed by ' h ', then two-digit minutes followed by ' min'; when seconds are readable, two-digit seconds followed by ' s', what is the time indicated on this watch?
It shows 7 h 44 min
